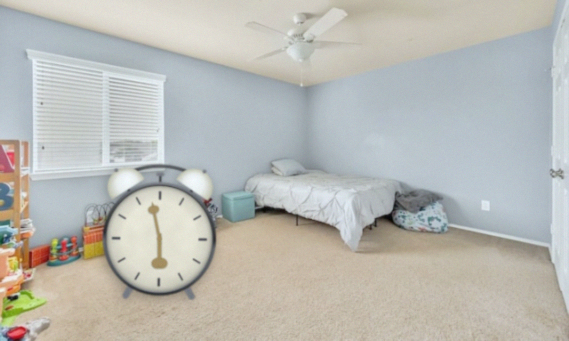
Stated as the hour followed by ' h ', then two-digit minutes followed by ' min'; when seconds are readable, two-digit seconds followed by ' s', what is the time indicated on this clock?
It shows 5 h 58 min
